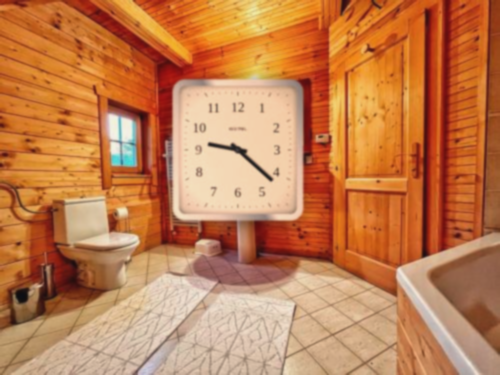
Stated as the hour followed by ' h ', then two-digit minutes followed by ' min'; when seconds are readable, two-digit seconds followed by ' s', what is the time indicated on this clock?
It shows 9 h 22 min
